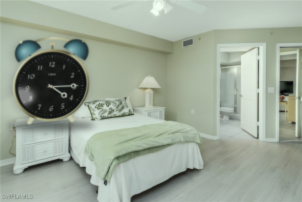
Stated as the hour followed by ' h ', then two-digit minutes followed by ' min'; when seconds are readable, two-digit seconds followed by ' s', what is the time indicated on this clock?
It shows 4 h 15 min
